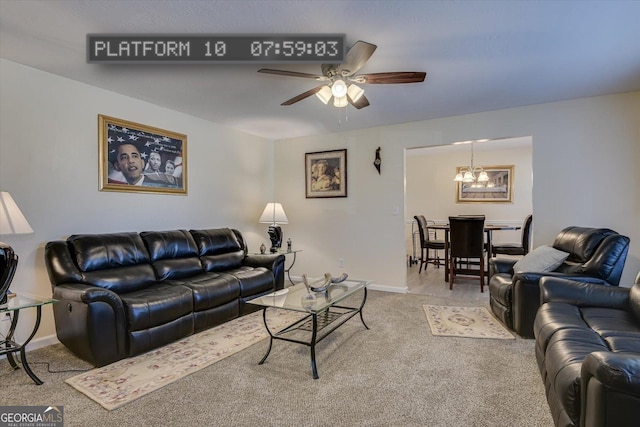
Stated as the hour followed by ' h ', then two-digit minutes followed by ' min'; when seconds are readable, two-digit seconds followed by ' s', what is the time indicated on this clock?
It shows 7 h 59 min 03 s
